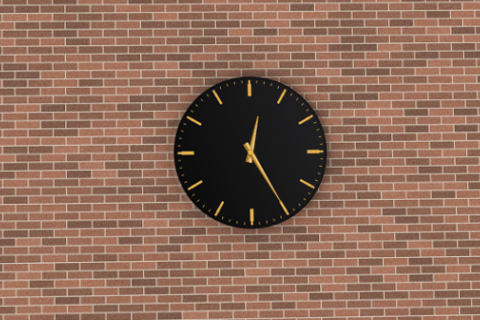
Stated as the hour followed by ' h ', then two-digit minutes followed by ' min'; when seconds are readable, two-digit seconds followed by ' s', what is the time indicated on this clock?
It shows 12 h 25 min
